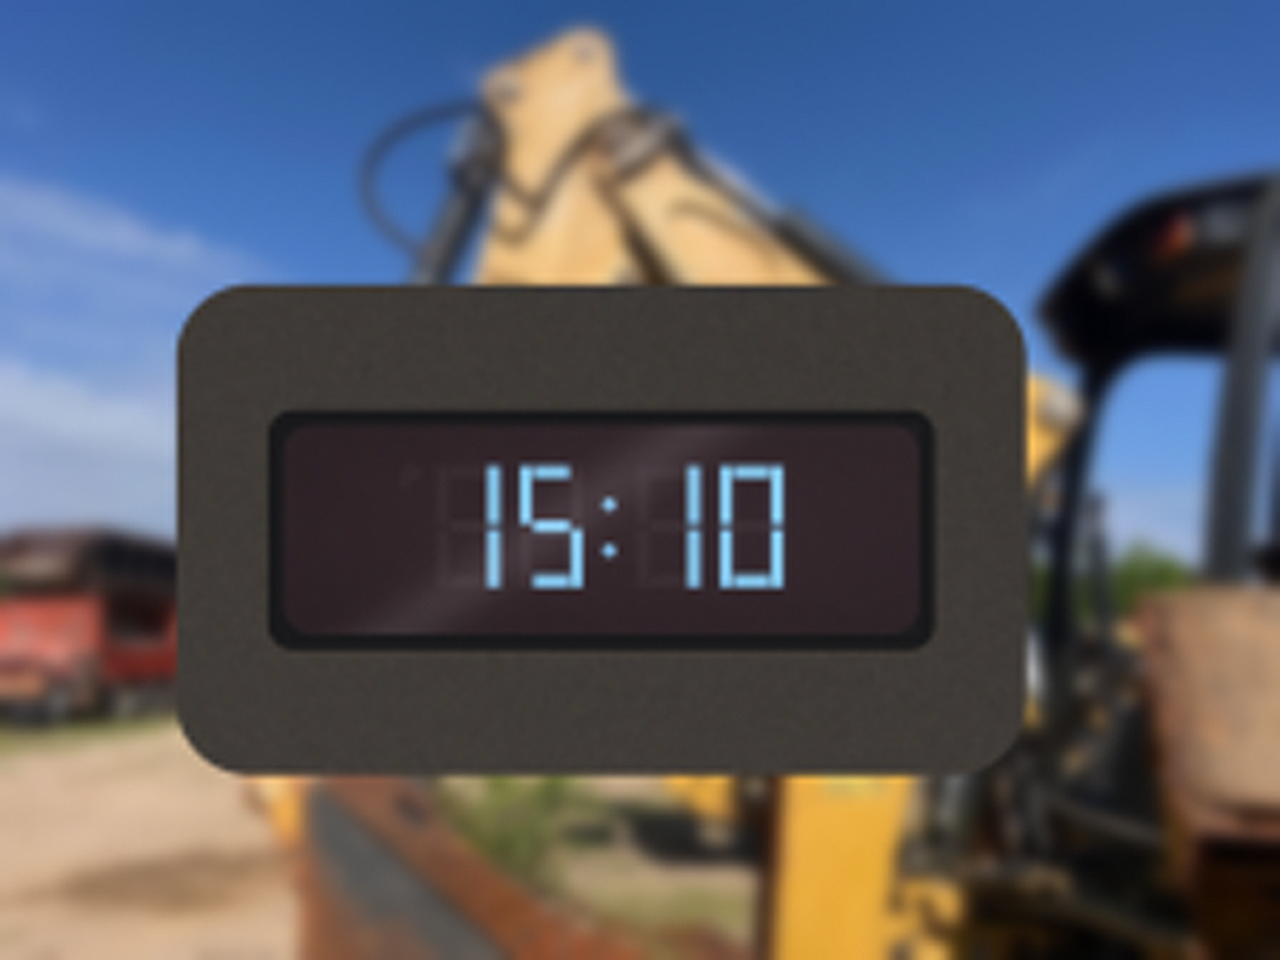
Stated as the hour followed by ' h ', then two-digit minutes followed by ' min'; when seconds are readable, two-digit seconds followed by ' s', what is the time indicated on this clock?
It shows 15 h 10 min
